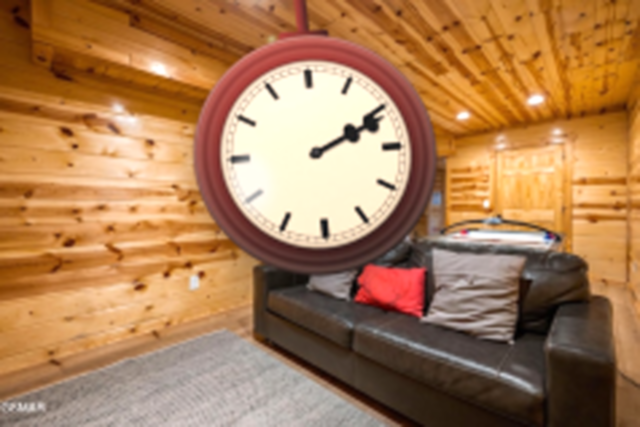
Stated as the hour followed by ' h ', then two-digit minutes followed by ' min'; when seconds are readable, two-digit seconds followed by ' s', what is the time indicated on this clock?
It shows 2 h 11 min
